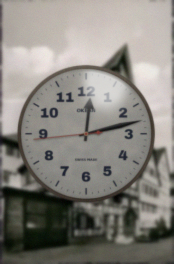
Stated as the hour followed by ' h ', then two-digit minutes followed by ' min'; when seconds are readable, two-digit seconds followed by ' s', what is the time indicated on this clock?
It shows 12 h 12 min 44 s
